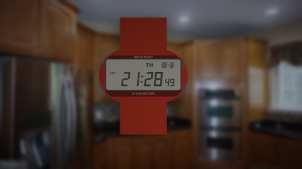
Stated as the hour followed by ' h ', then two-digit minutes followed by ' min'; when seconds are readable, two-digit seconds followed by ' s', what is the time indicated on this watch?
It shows 21 h 28 min 49 s
